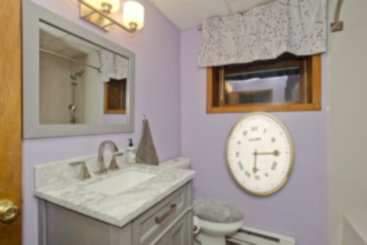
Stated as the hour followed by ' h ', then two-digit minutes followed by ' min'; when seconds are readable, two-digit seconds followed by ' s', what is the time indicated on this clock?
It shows 6 h 15 min
